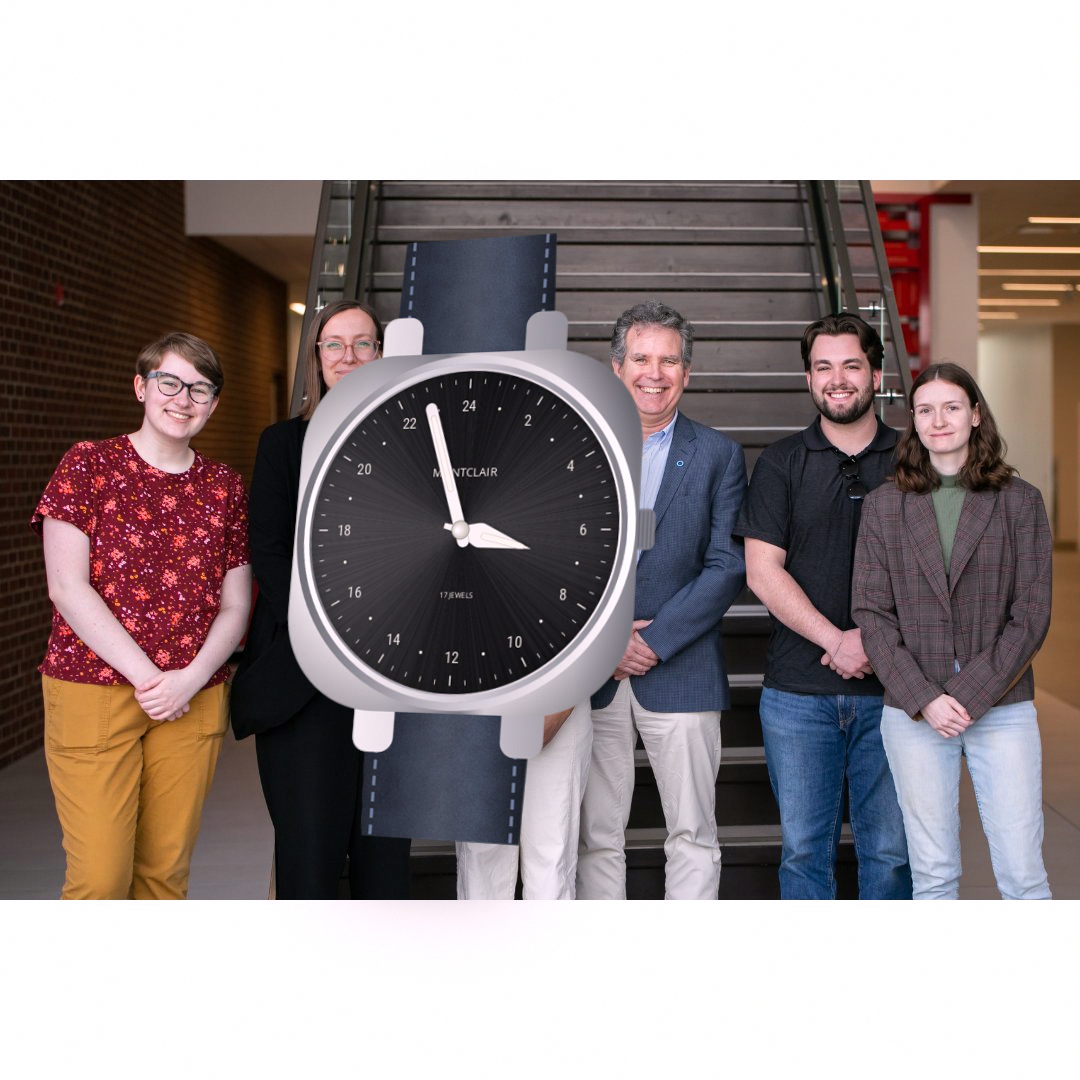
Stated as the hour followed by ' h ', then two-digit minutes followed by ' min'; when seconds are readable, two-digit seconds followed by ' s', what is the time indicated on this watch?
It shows 6 h 57 min
